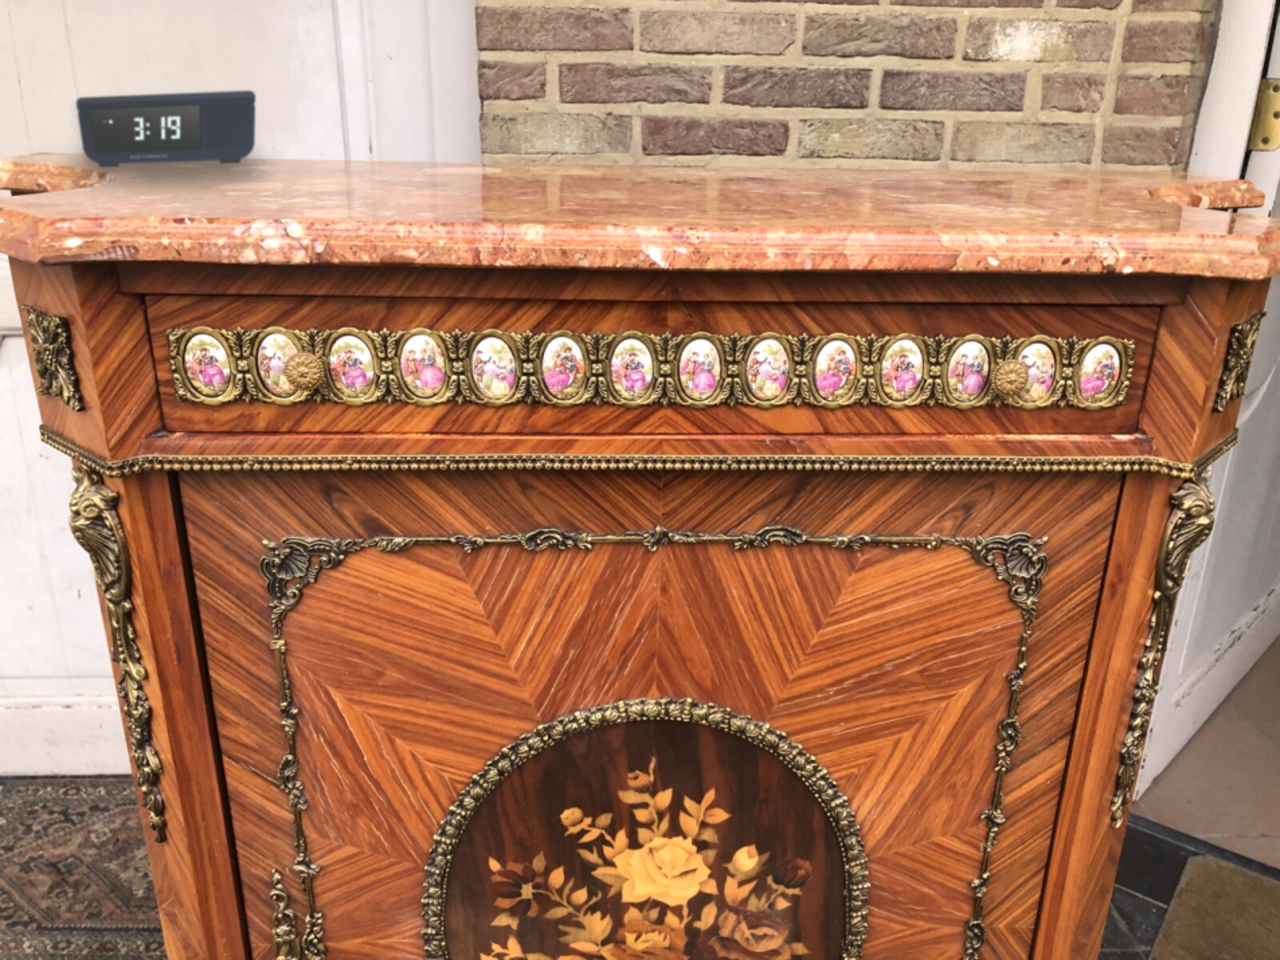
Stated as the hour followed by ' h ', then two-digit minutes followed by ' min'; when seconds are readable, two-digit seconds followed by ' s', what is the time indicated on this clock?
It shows 3 h 19 min
